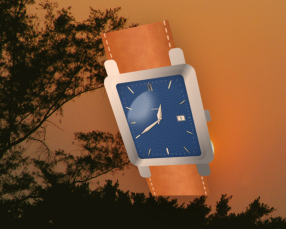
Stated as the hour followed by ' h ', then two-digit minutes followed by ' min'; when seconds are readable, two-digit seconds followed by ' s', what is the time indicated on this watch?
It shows 12 h 40 min
